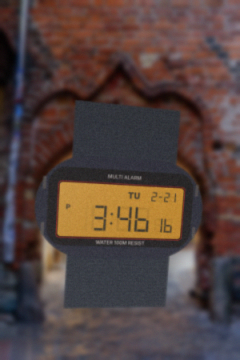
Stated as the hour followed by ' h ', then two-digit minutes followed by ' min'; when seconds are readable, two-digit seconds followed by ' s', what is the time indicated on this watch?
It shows 3 h 46 min 16 s
